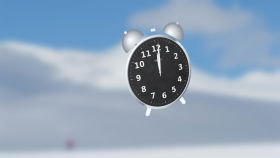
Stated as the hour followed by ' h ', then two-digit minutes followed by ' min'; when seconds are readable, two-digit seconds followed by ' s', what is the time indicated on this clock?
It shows 12 h 01 min
